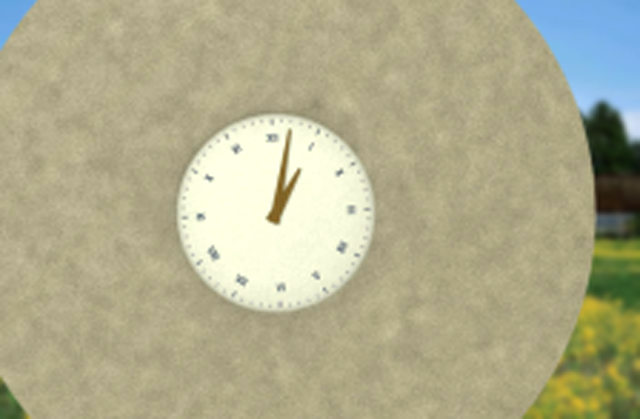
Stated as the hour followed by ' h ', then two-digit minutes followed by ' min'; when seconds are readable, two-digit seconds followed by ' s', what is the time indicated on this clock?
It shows 1 h 02 min
